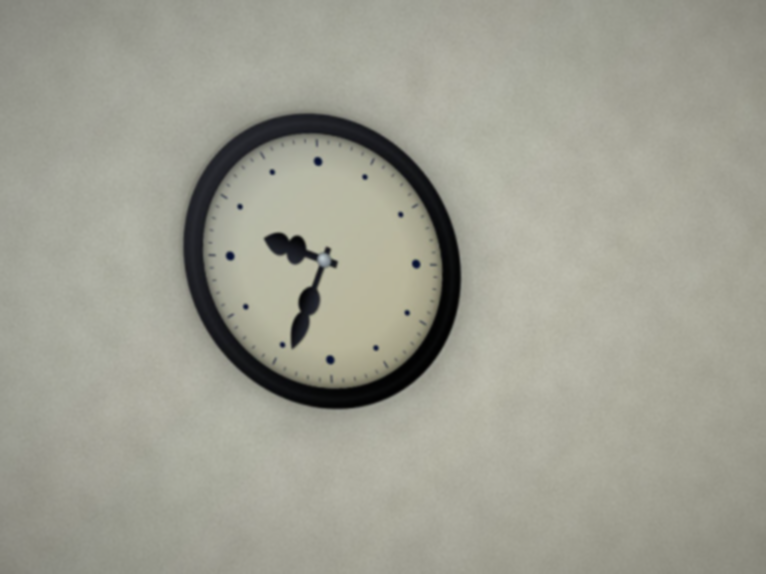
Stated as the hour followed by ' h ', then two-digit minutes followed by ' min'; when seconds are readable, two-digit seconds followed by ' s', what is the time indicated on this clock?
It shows 9 h 34 min
